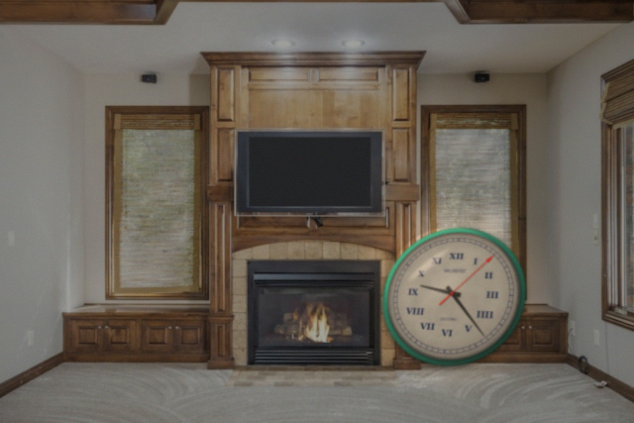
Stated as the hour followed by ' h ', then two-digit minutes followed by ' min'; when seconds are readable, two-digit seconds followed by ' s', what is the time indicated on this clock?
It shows 9 h 23 min 07 s
